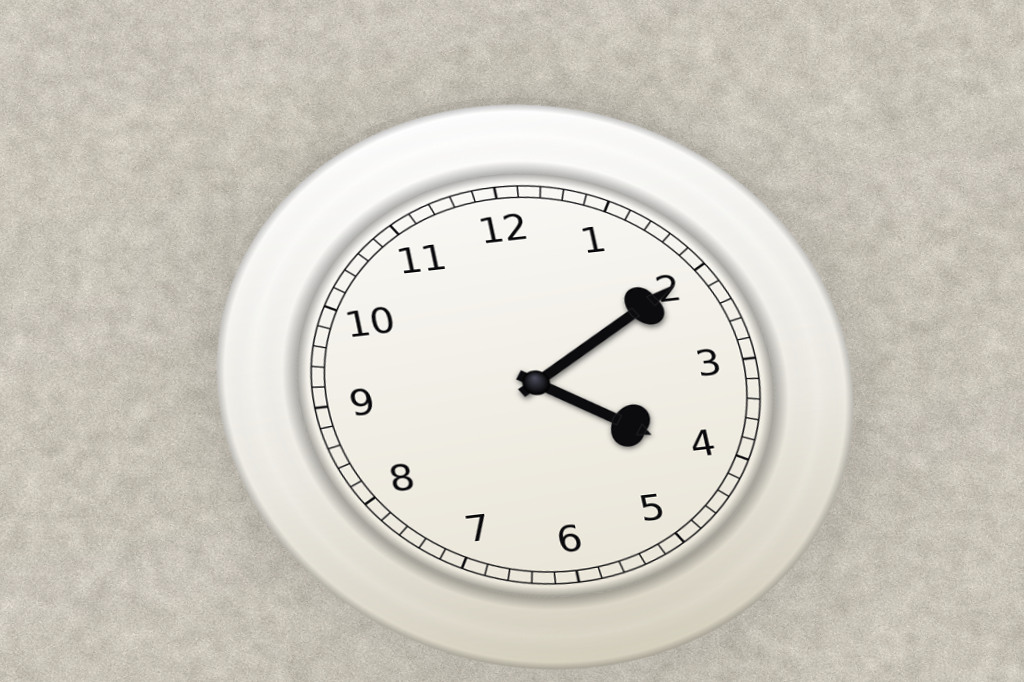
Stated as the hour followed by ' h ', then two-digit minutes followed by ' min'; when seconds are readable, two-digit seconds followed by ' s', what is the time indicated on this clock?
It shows 4 h 10 min
